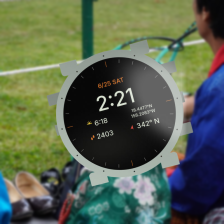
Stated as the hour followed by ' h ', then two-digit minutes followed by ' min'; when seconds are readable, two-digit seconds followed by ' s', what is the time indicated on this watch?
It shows 2 h 21 min
